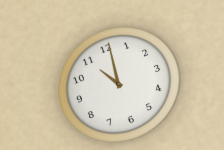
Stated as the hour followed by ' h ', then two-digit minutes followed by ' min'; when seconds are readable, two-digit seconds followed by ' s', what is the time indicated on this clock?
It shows 11 h 01 min
